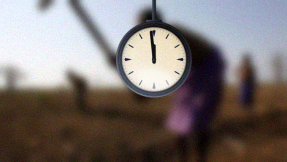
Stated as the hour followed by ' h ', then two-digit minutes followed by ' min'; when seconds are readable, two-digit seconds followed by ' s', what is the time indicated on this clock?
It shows 11 h 59 min
